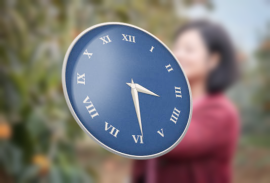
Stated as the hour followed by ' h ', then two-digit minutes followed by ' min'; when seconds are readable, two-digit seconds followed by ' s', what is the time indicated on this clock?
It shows 3 h 29 min
